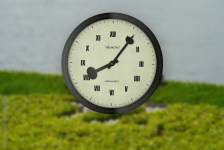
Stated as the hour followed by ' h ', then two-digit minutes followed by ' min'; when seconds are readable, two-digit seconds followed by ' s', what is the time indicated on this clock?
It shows 8 h 06 min
